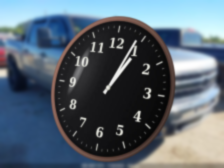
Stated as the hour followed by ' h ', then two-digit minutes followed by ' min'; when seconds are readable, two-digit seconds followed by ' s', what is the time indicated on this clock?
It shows 1 h 04 min
